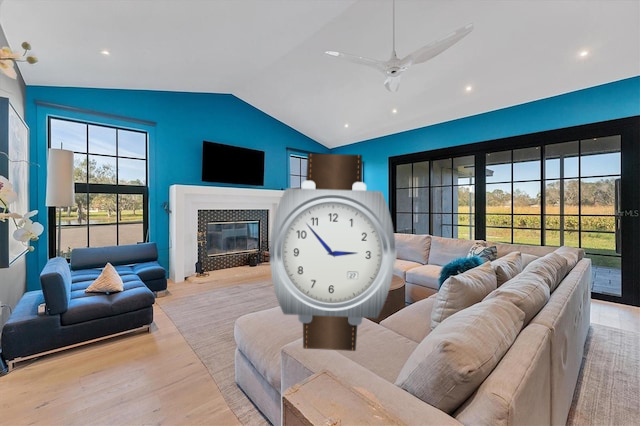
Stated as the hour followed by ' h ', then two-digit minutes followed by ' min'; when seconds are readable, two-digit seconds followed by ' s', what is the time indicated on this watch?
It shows 2 h 53 min
